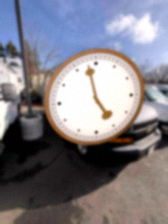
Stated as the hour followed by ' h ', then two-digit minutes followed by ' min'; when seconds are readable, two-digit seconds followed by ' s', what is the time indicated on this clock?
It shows 4 h 58 min
